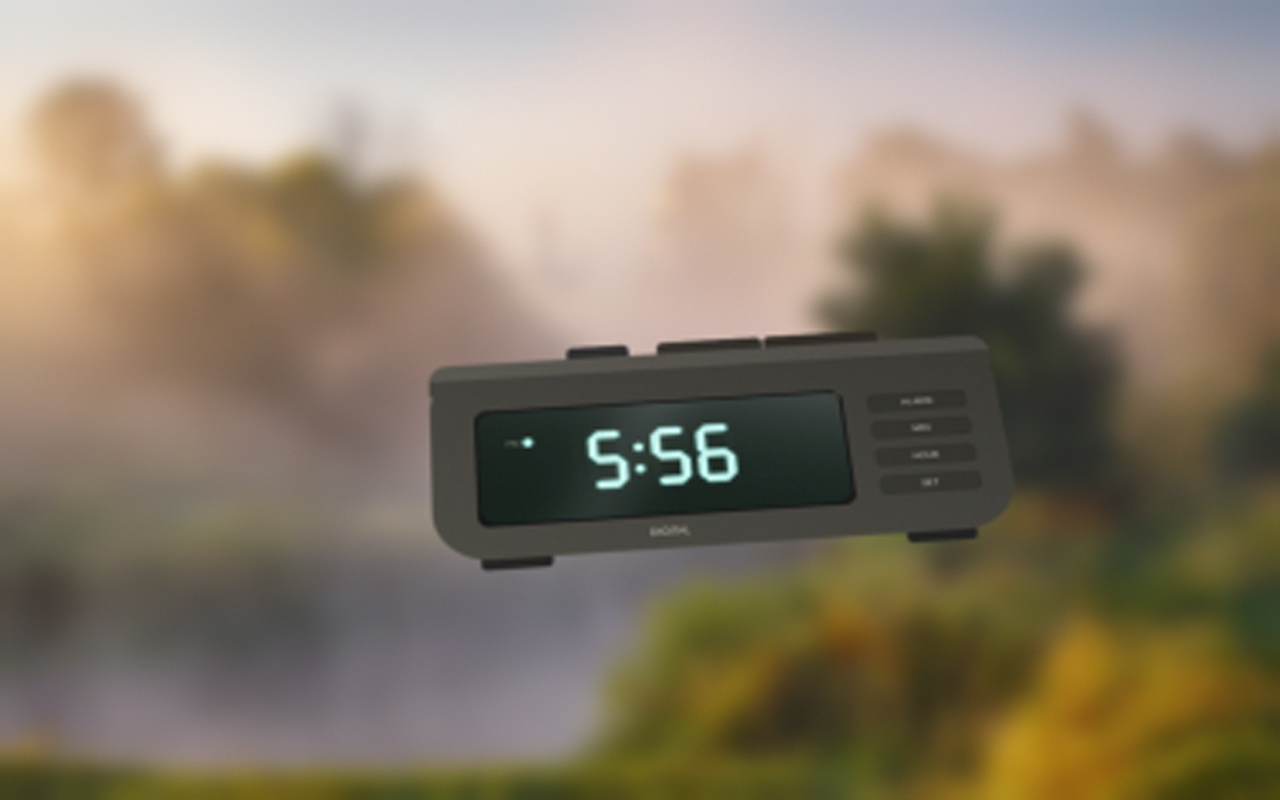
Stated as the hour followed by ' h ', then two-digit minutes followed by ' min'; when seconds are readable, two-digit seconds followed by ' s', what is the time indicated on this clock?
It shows 5 h 56 min
